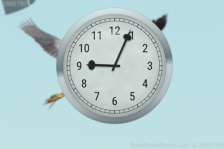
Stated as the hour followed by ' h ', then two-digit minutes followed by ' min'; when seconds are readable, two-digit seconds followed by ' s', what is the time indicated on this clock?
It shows 9 h 04 min
